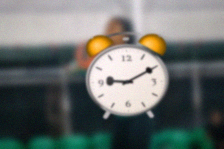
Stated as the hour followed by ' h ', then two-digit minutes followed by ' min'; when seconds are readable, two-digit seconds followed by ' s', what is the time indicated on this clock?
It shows 9 h 10 min
